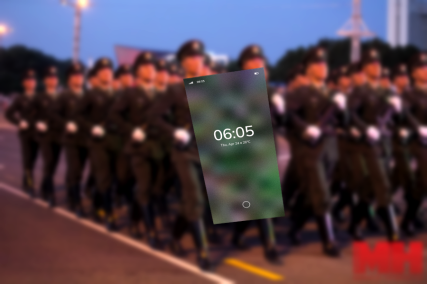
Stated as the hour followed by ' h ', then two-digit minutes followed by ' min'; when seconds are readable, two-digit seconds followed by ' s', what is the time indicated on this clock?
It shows 6 h 05 min
